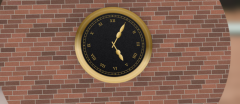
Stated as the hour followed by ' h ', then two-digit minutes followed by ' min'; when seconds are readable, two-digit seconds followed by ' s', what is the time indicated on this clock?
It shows 5 h 05 min
